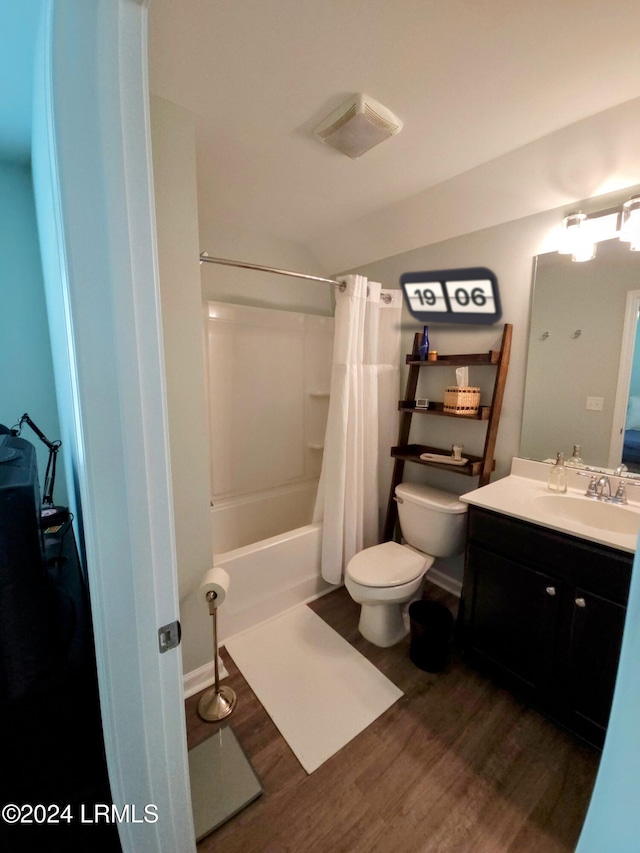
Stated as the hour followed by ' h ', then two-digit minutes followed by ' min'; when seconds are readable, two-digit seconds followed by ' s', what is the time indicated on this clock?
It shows 19 h 06 min
